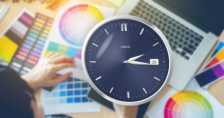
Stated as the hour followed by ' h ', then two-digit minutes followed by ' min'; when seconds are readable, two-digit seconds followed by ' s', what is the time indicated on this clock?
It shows 2 h 16 min
